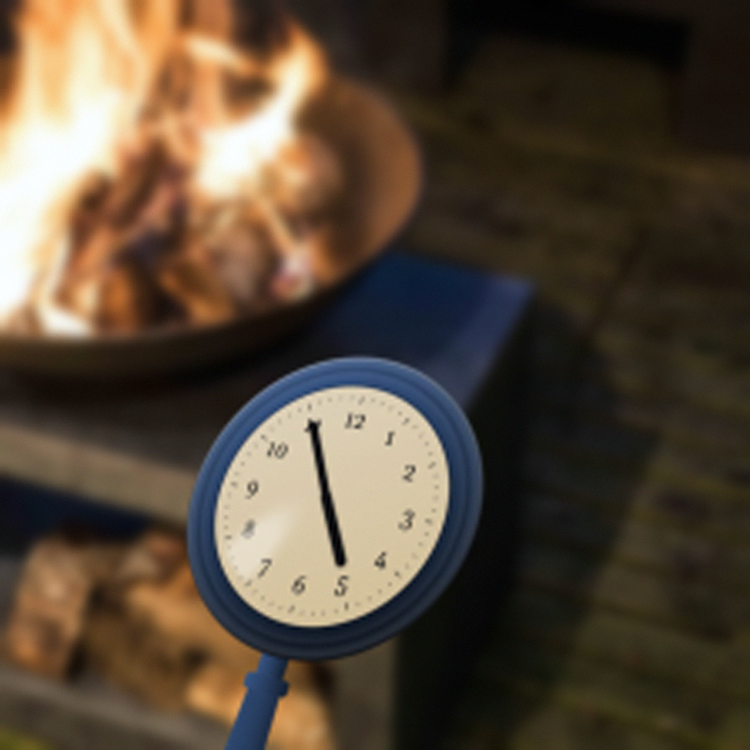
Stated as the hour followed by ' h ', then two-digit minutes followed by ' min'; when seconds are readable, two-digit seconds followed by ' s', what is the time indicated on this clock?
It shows 4 h 55 min
